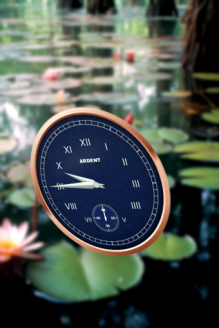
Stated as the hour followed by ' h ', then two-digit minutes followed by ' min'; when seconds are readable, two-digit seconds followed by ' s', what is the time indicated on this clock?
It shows 9 h 45 min
